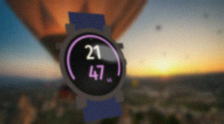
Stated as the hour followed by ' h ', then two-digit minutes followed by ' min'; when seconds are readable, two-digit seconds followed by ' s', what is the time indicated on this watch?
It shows 21 h 47 min
